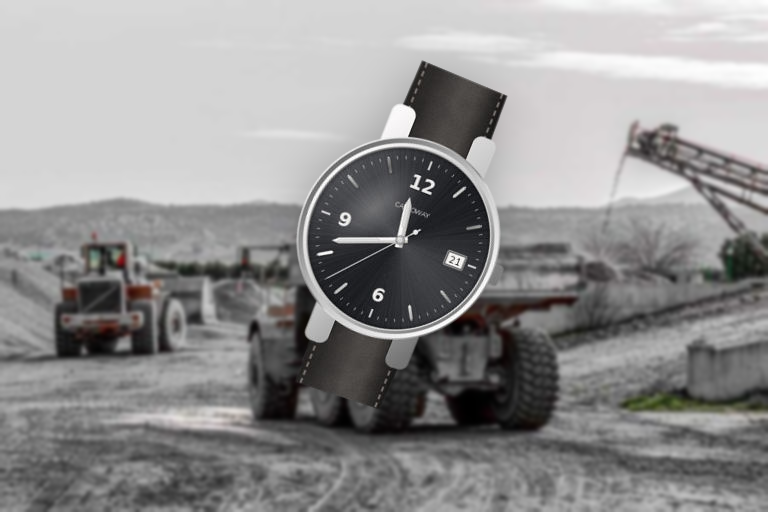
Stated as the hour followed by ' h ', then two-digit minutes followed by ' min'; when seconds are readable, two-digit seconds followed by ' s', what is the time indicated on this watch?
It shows 11 h 41 min 37 s
